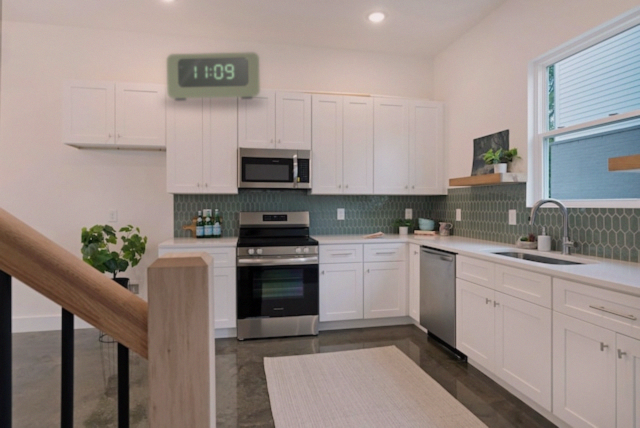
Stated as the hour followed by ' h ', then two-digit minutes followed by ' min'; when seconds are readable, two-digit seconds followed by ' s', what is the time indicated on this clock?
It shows 11 h 09 min
